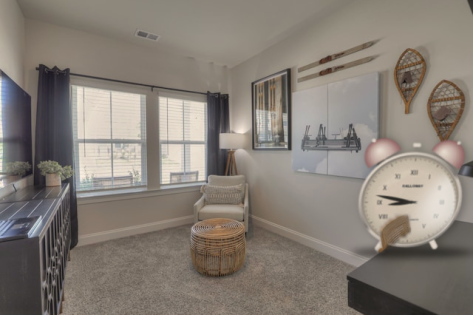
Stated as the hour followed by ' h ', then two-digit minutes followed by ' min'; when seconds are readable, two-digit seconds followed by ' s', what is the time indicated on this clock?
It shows 8 h 47 min
